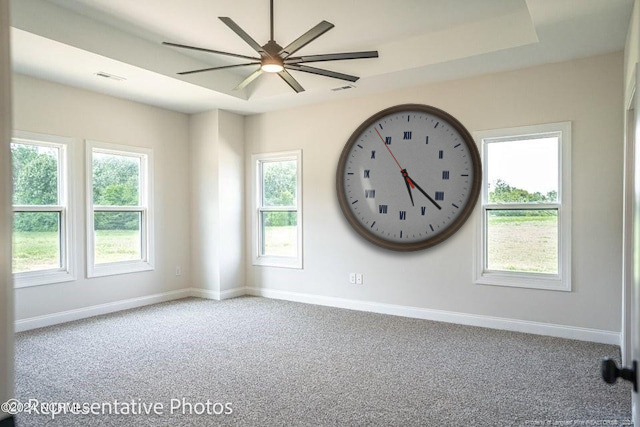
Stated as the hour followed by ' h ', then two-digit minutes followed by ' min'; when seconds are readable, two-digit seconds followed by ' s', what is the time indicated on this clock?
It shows 5 h 21 min 54 s
